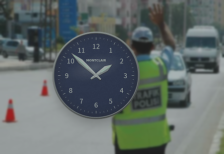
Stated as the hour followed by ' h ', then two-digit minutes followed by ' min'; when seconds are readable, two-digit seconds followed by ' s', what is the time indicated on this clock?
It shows 1 h 52 min
